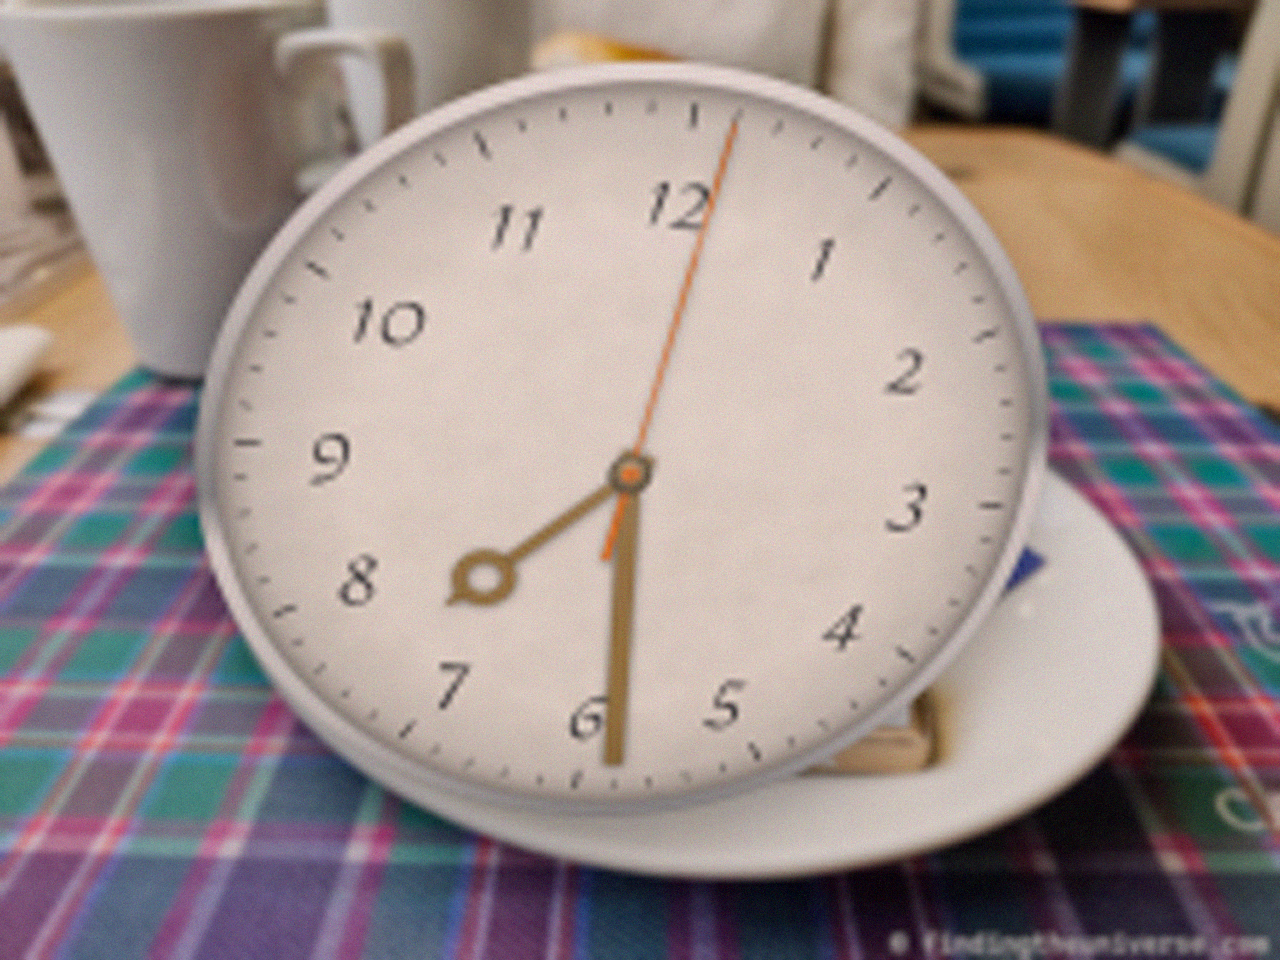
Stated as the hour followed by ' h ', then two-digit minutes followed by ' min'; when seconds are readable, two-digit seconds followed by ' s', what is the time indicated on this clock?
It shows 7 h 29 min 01 s
